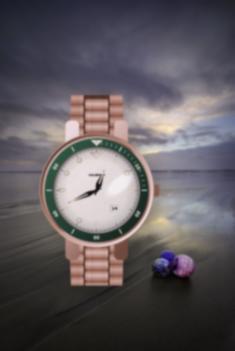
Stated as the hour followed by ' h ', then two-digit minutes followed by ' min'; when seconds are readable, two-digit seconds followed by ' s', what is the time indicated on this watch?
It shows 12 h 41 min
